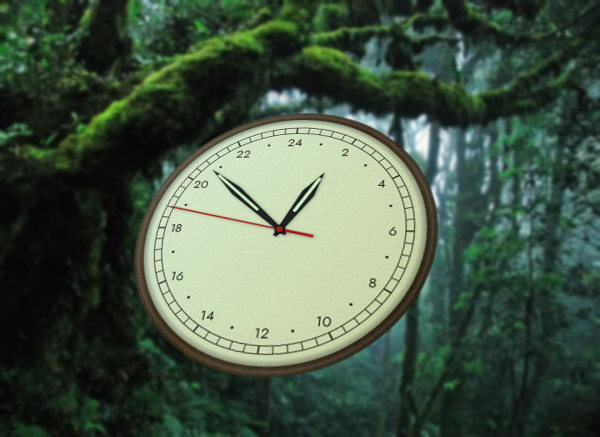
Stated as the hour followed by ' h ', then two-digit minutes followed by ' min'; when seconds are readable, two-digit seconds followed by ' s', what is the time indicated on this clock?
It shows 1 h 51 min 47 s
